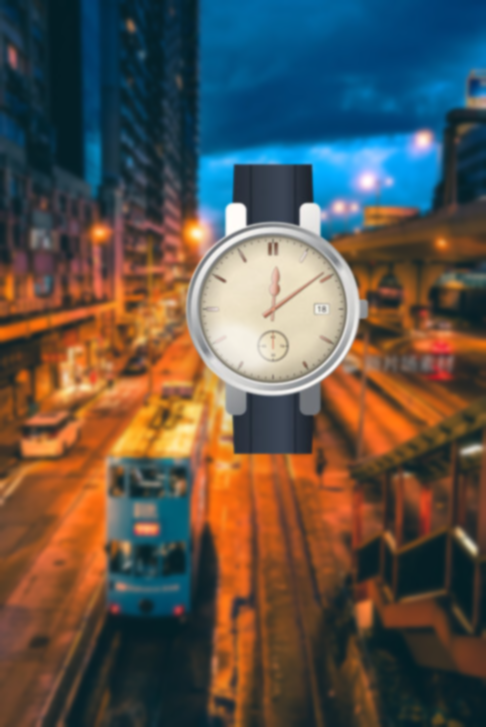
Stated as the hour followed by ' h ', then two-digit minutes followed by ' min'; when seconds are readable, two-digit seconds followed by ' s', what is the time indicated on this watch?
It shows 12 h 09 min
